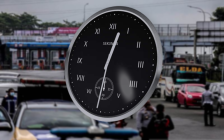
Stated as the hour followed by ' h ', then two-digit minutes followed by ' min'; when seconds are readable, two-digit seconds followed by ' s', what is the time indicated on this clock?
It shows 12 h 31 min
